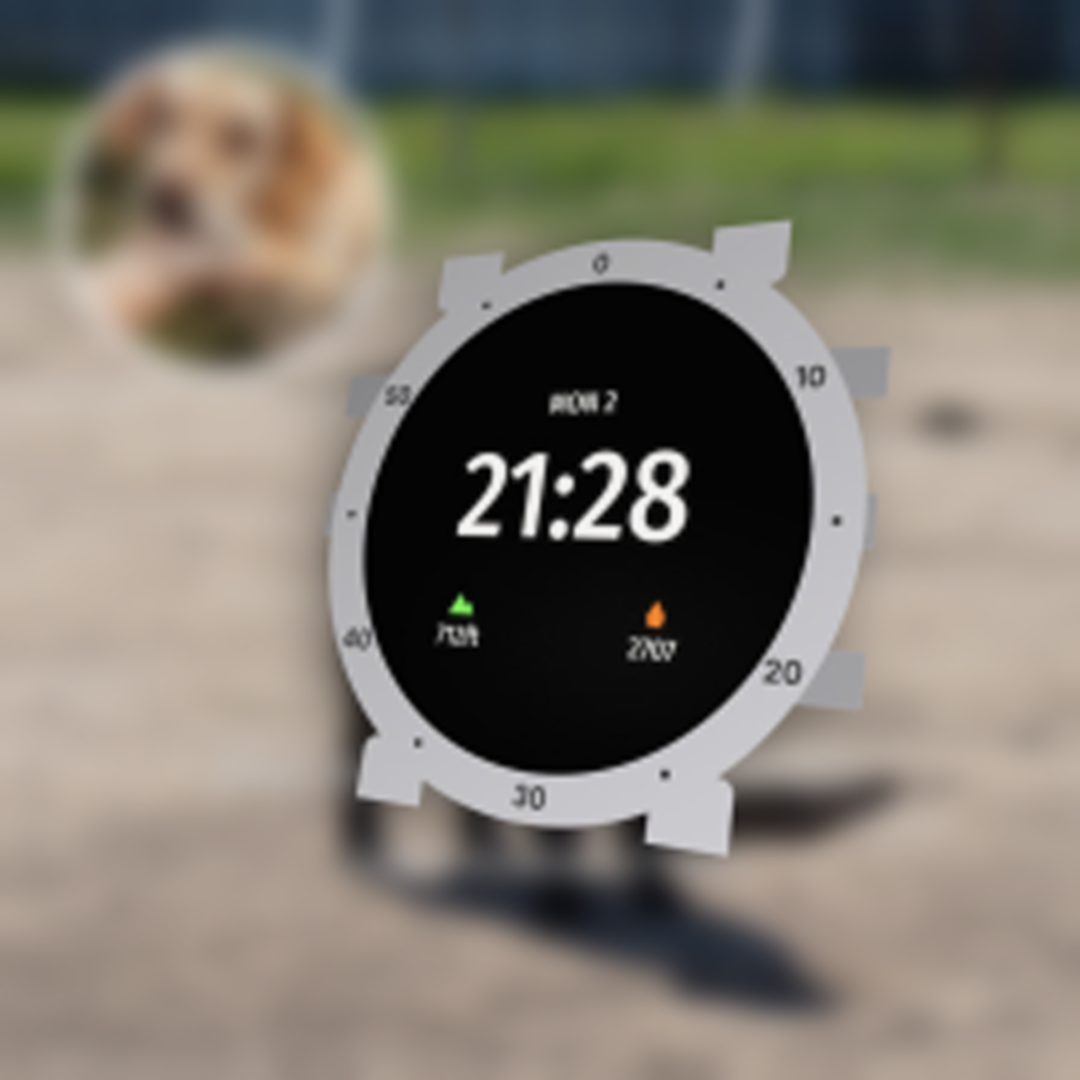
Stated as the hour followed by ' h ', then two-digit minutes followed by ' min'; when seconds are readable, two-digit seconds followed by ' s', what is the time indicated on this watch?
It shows 21 h 28 min
